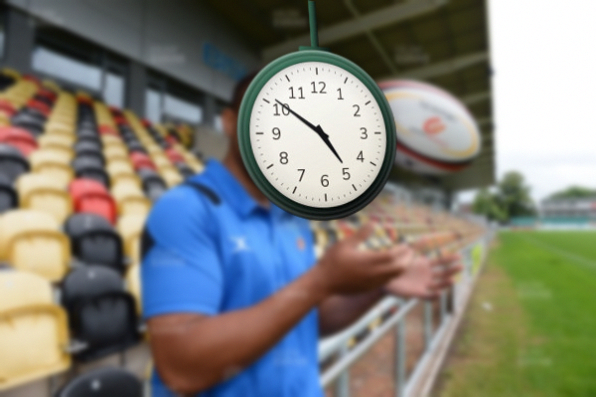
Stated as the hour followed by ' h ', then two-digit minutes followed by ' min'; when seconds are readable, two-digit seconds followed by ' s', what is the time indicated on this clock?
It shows 4 h 51 min
